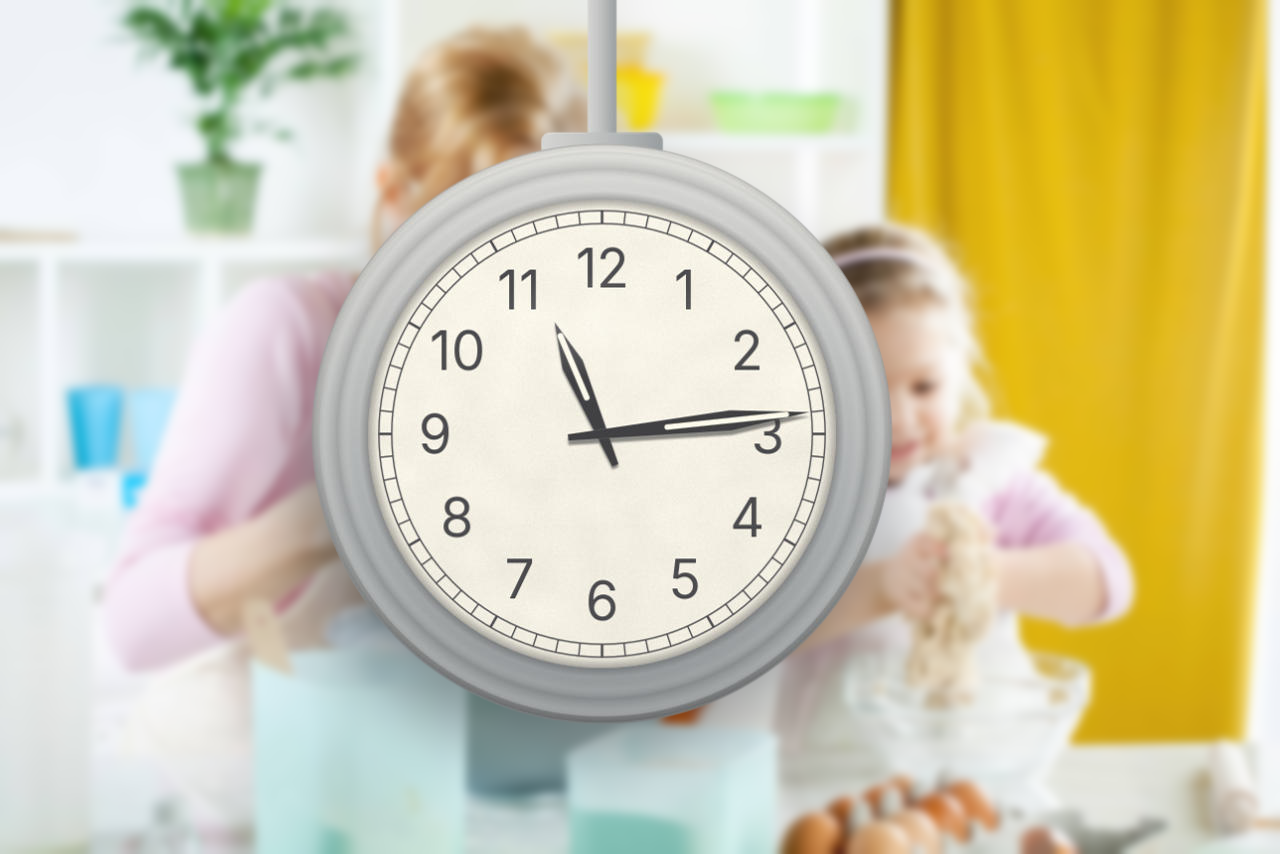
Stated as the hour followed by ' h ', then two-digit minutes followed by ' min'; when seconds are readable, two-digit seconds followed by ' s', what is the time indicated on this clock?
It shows 11 h 14 min
